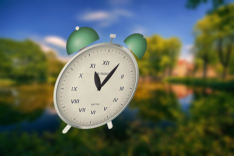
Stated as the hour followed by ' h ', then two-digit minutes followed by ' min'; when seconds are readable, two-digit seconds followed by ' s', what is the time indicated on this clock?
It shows 11 h 05 min
